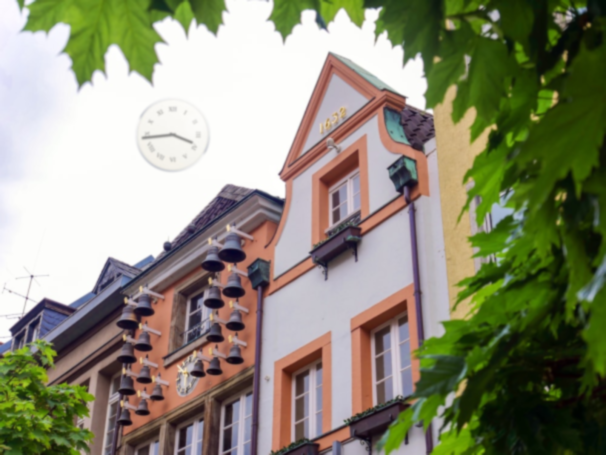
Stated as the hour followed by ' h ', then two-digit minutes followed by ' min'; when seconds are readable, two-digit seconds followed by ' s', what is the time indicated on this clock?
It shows 3 h 44 min
